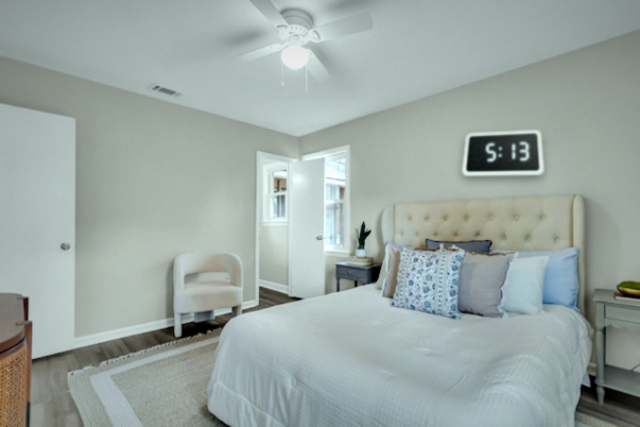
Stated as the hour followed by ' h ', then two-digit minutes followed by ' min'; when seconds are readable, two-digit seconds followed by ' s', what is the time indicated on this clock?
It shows 5 h 13 min
